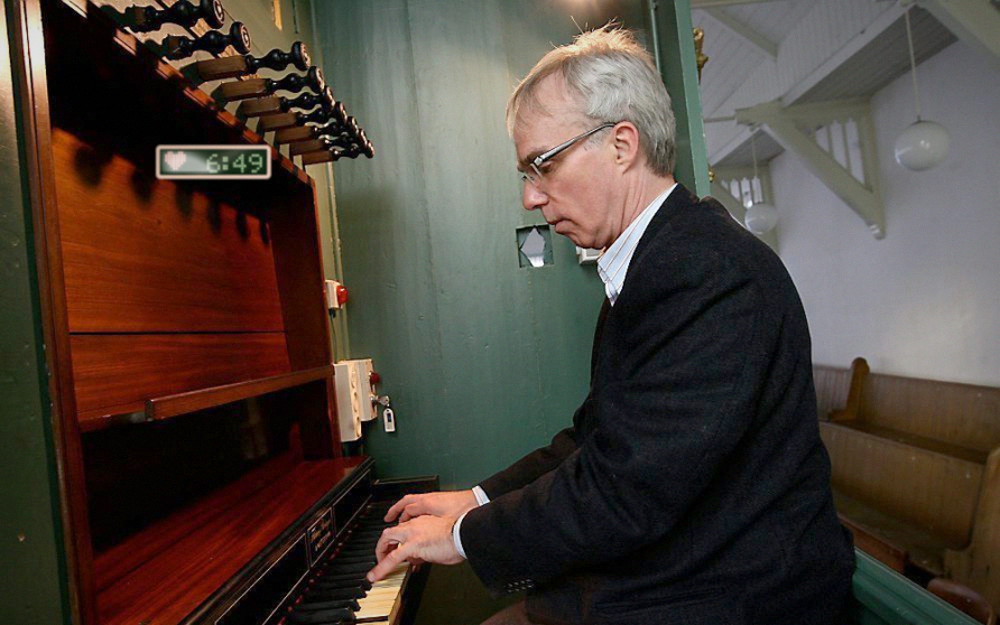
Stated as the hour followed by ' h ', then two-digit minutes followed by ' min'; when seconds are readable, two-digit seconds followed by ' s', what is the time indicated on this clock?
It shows 6 h 49 min
